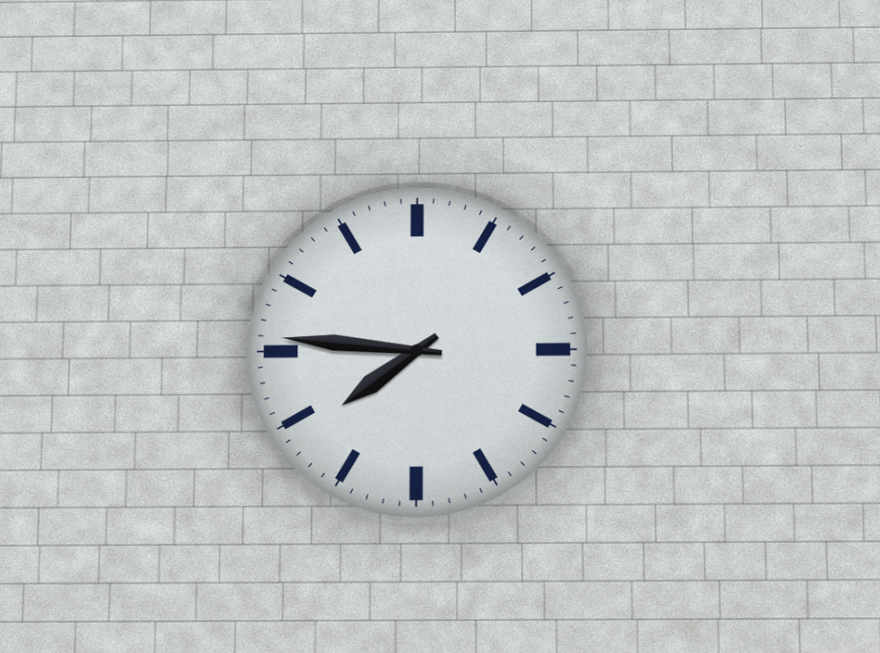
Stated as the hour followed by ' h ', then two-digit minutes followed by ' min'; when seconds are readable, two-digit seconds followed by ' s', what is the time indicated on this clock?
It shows 7 h 46 min
